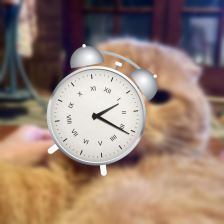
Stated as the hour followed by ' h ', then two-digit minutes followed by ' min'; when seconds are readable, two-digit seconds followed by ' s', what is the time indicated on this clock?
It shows 1 h 16 min
